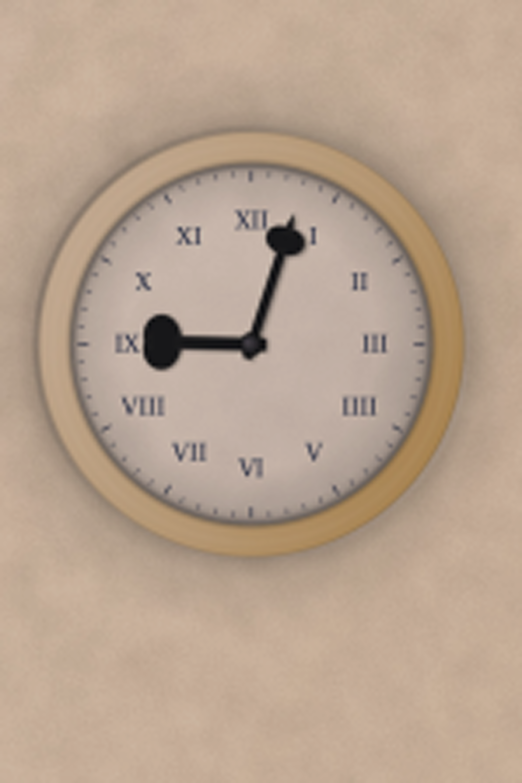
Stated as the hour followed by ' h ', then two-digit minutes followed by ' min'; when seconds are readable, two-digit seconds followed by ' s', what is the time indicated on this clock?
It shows 9 h 03 min
